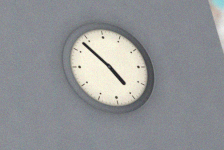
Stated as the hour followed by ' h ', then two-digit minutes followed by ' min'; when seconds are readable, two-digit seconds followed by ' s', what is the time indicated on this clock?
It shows 4 h 53 min
